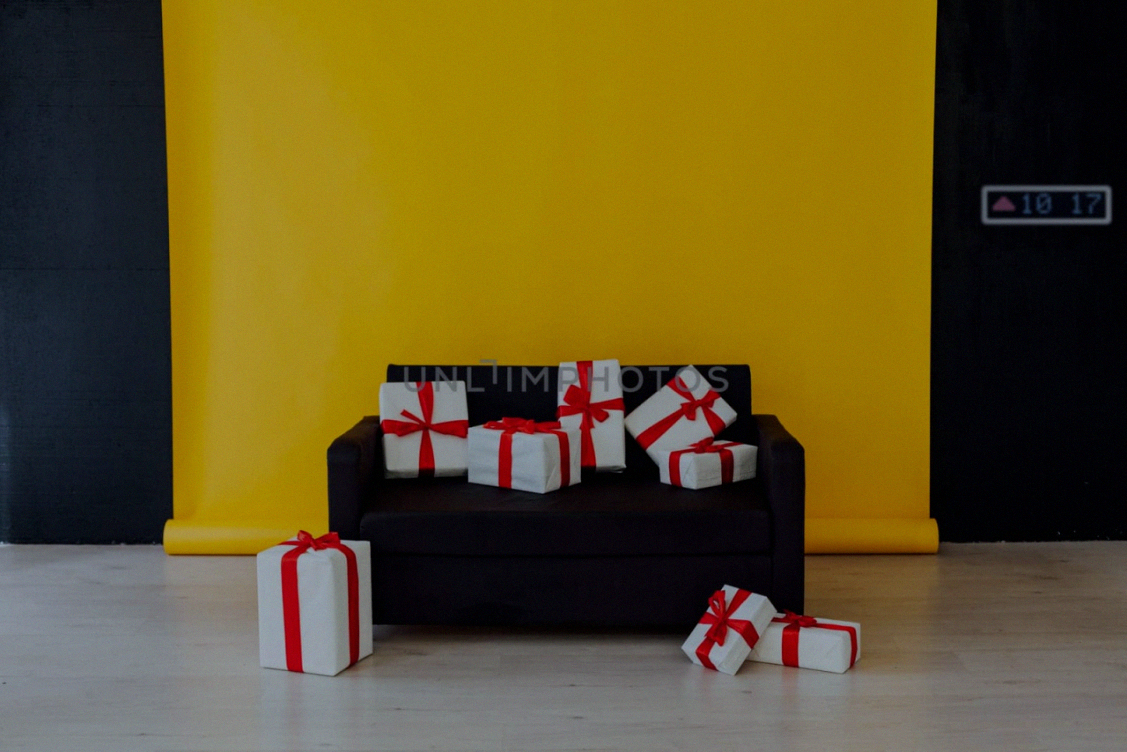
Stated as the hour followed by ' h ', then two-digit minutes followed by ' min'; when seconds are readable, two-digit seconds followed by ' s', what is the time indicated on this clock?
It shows 10 h 17 min
